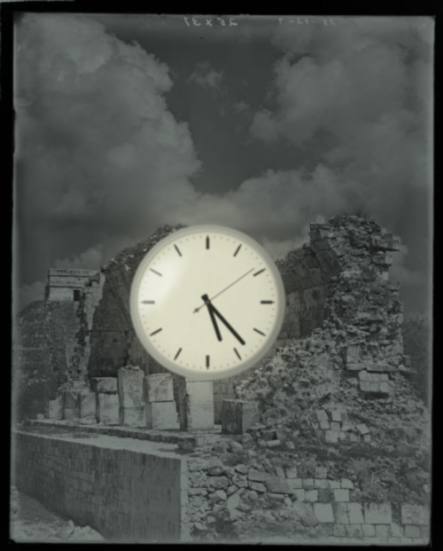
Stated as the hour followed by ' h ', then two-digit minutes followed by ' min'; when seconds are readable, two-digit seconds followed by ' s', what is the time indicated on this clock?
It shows 5 h 23 min 09 s
